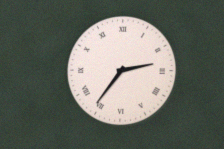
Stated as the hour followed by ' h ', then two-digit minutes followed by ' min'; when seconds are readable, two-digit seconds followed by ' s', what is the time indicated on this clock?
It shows 2 h 36 min
